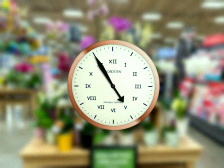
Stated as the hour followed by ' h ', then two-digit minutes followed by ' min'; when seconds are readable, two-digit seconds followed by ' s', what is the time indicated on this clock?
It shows 4 h 55 min
